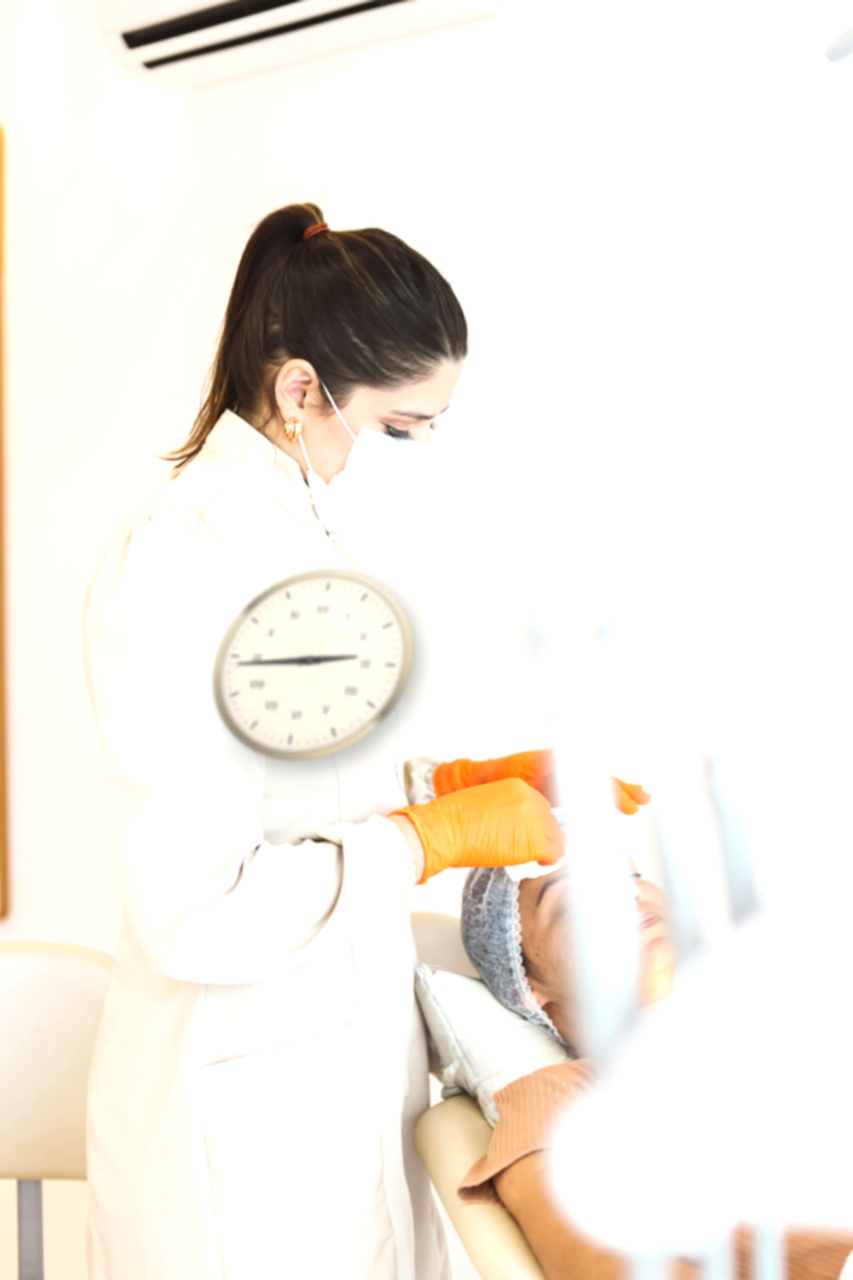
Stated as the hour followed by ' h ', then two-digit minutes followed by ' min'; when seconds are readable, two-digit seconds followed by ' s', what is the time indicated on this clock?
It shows 2 h 44 min
